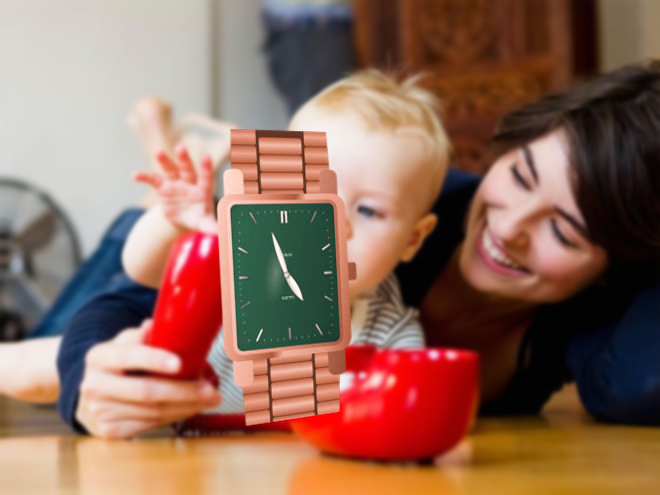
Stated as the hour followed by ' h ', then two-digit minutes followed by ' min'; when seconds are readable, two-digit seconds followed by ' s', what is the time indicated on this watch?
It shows 4 h 57 min
